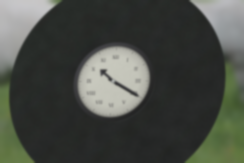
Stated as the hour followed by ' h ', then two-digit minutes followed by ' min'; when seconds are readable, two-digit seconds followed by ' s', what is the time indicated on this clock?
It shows 10 h 20 min
